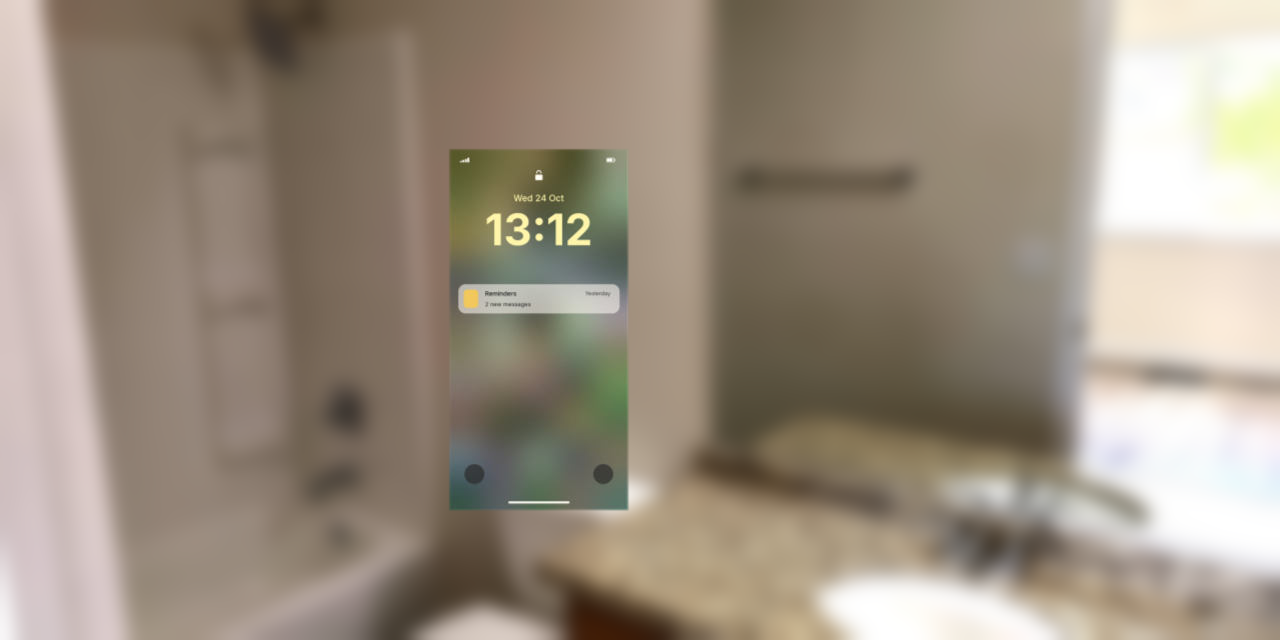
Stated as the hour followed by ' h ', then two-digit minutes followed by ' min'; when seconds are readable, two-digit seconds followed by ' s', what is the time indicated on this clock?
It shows 13 h 12 min
